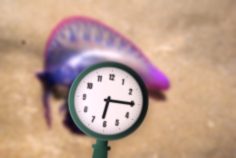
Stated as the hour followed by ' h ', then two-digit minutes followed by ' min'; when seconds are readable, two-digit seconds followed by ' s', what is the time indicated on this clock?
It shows 6 h 15 min
